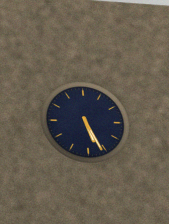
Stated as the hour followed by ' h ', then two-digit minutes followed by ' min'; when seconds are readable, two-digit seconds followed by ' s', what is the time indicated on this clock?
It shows 5 h 26 min
